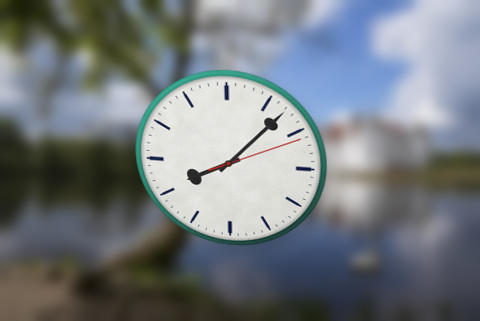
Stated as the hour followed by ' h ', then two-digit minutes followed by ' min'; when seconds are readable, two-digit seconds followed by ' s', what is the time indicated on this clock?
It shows 8 h 07 min 11 s
